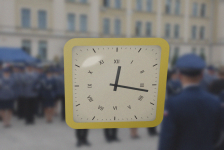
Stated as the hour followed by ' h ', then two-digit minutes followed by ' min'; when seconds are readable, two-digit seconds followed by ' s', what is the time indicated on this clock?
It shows 12 h 17 min
